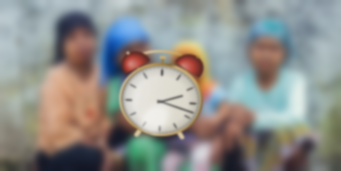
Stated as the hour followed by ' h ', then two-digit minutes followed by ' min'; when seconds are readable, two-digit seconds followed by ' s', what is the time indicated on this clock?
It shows 2 h 18 min
